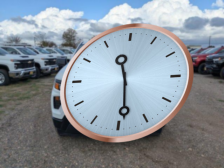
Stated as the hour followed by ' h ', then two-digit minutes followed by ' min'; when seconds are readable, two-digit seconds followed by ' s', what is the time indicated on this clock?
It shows 11 h 29 min
